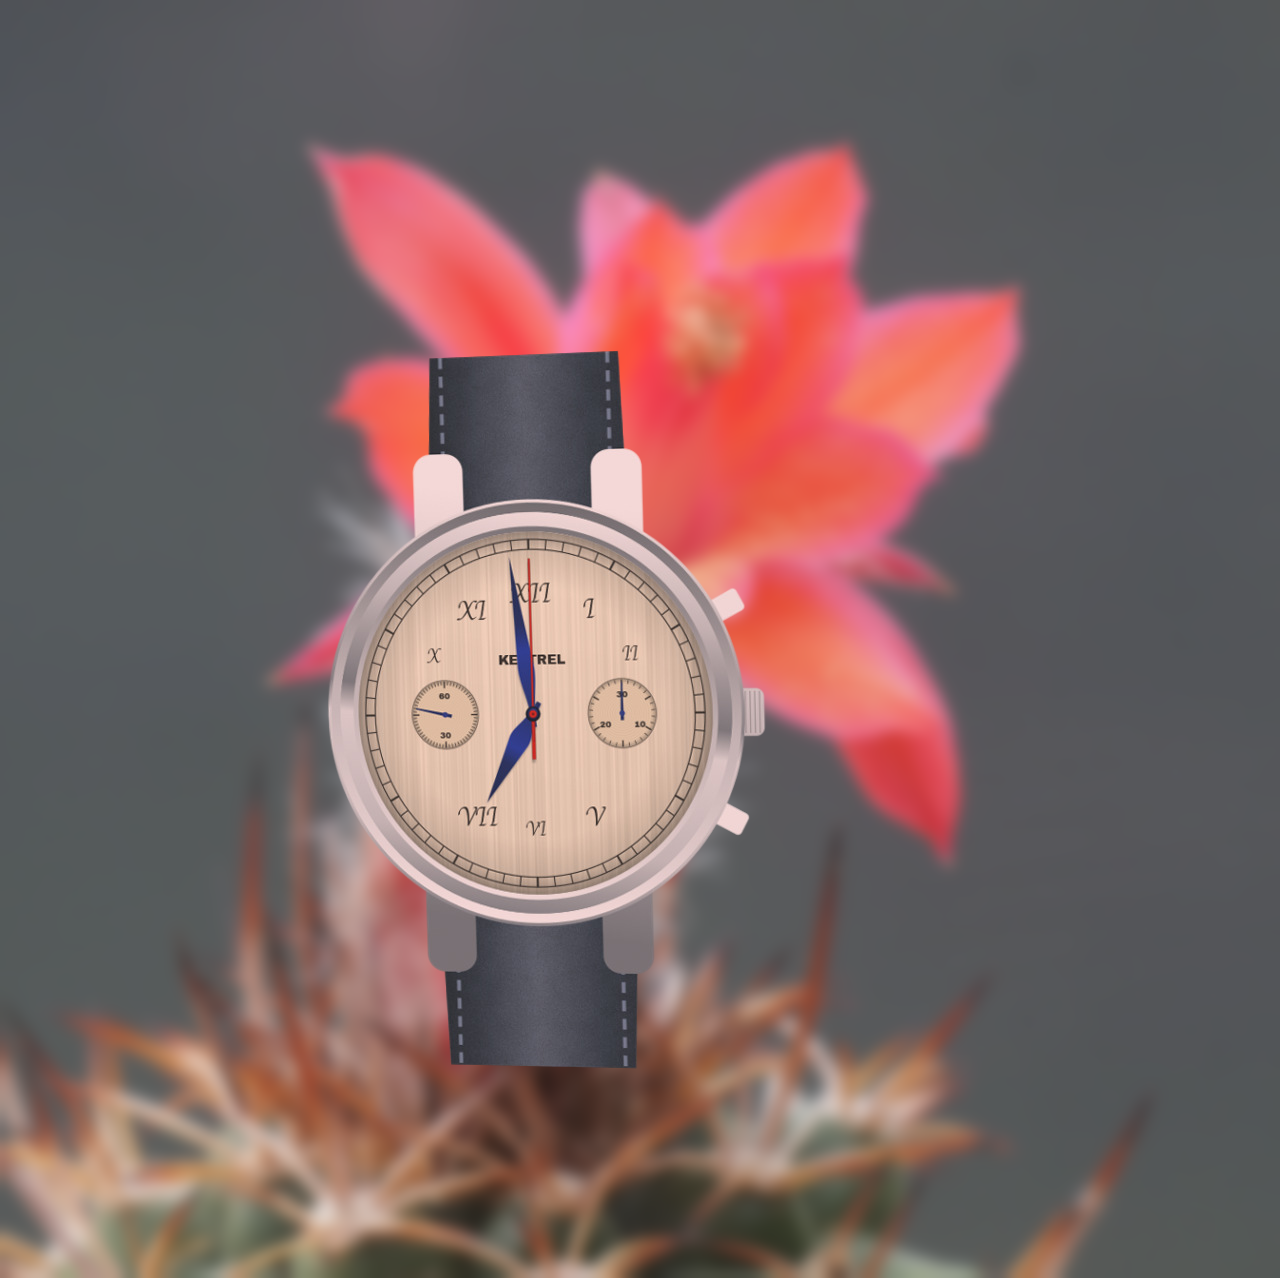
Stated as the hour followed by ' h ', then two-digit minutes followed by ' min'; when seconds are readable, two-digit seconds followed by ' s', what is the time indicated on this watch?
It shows 6 h 58 min 47 s
